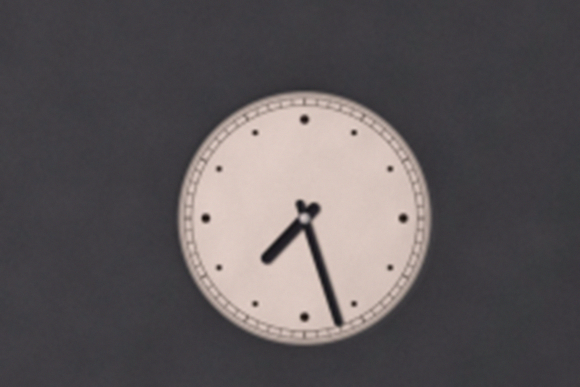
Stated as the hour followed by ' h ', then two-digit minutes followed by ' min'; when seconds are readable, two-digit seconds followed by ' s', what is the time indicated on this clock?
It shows 7 h 27 min
